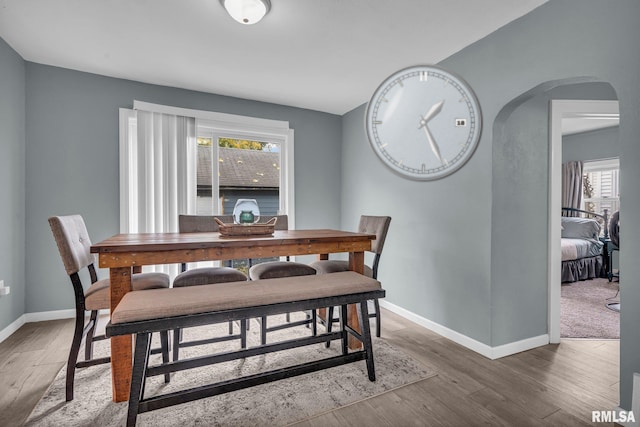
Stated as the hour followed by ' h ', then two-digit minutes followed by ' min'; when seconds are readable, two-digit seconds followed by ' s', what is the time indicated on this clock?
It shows 1 h 26 min
